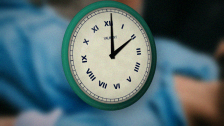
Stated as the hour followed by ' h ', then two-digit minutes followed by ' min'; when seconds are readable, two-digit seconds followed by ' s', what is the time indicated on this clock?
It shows 2 h 01 min
